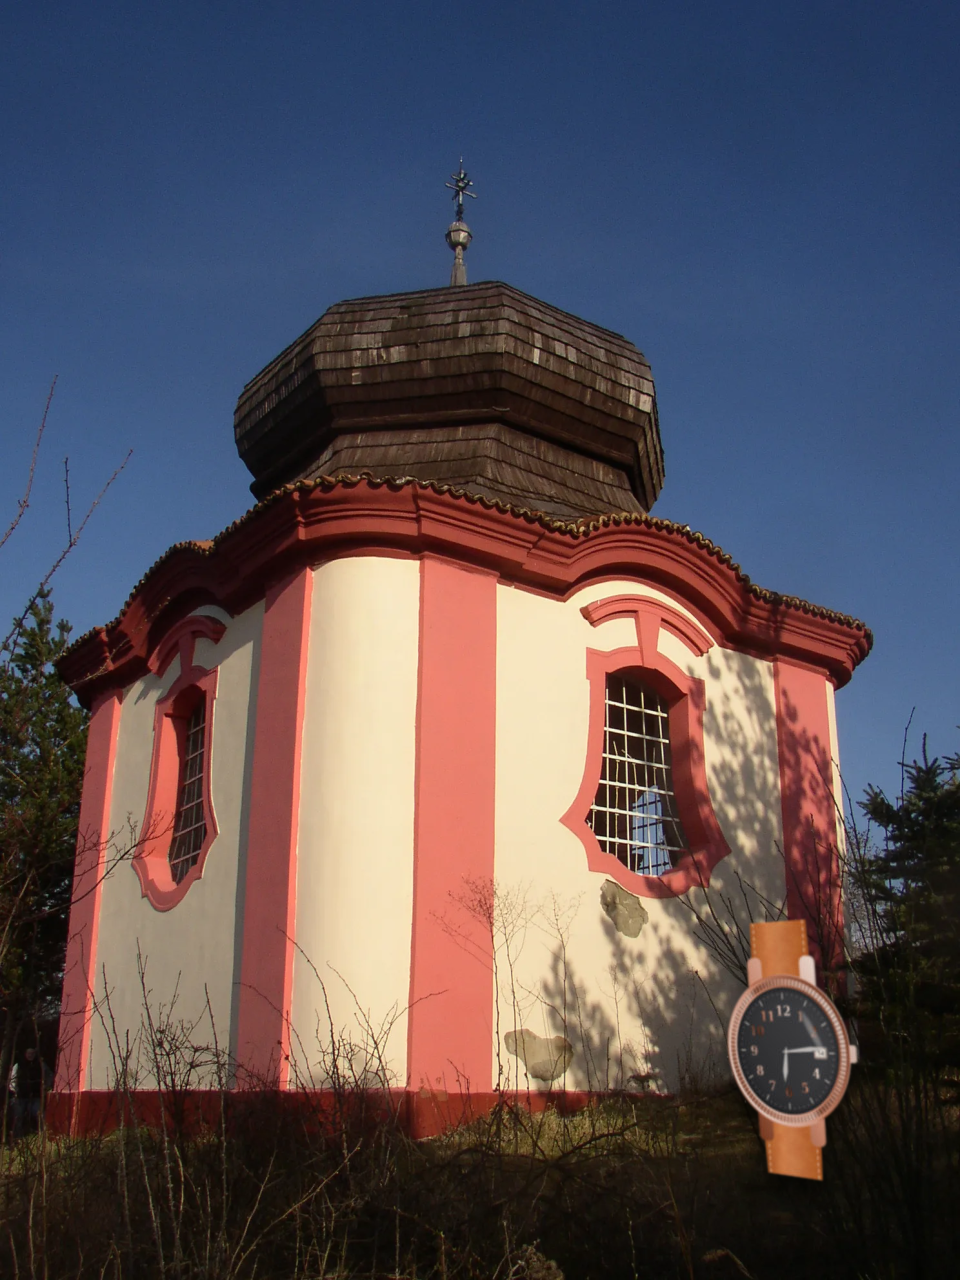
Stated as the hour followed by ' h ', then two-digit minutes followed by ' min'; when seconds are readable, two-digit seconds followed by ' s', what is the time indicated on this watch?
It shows 6 h 14 min
